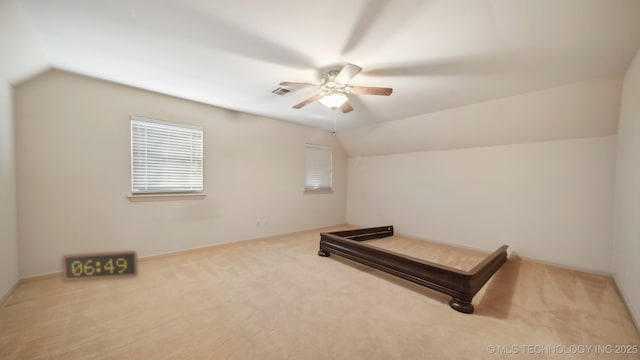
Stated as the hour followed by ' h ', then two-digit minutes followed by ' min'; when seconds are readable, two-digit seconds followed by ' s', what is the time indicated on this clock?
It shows 6 h 49 min
